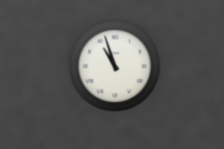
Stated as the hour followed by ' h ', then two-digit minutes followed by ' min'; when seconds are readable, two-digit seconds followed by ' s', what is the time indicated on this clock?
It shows 10 h 57 min
